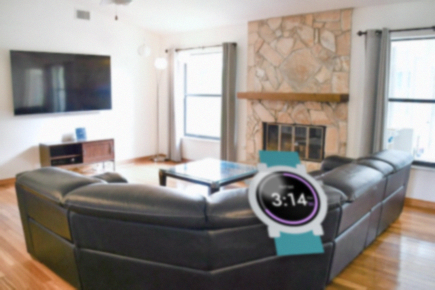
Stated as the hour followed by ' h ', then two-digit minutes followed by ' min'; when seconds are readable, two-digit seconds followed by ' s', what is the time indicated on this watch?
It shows 3 h 14 min
